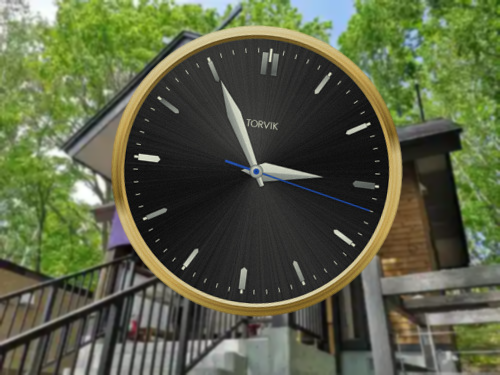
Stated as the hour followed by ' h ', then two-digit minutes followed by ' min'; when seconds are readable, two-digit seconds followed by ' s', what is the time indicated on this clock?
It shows 2 h 55 min 17 s
